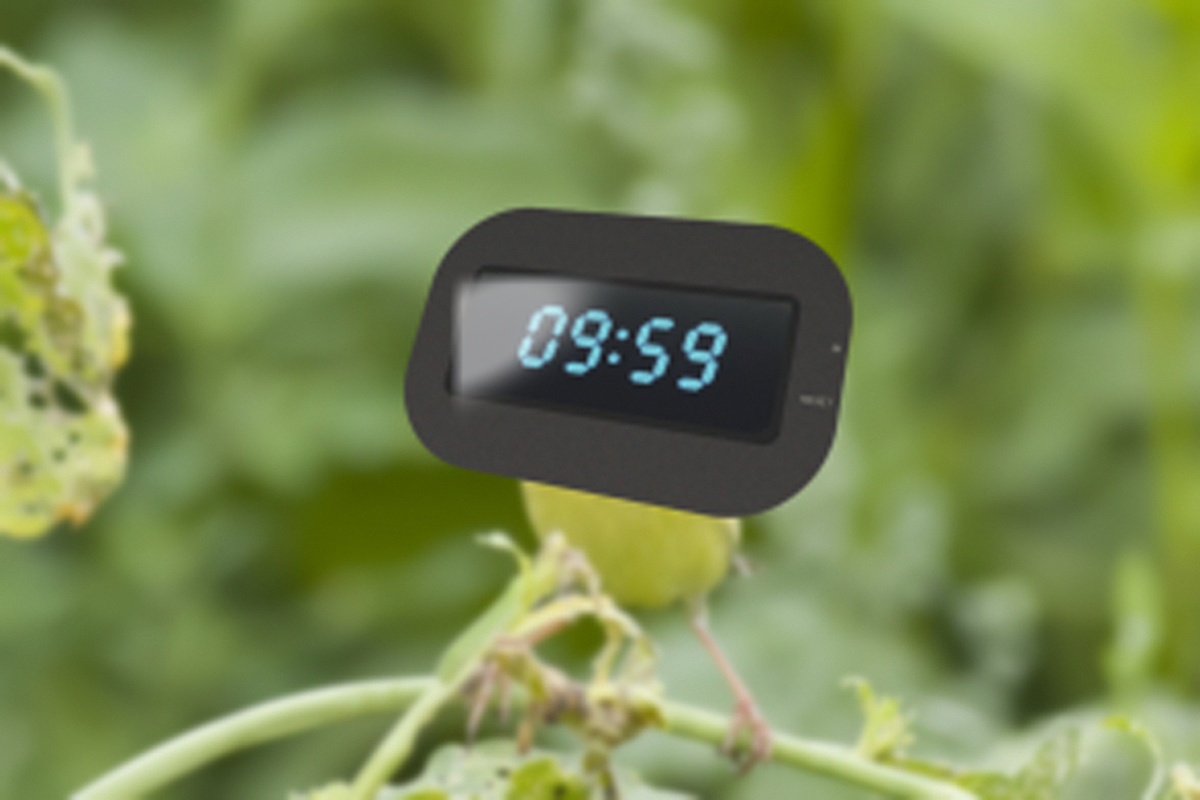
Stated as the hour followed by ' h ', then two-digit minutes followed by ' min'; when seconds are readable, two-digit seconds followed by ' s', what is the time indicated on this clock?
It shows 9 h 59 min
